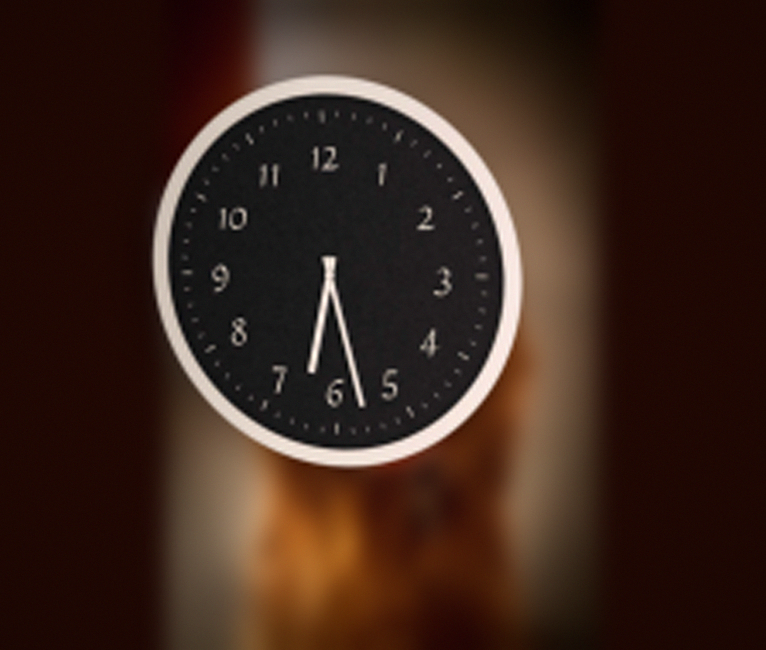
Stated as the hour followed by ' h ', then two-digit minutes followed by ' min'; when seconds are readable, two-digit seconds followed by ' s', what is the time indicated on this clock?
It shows 6 h 28 min
